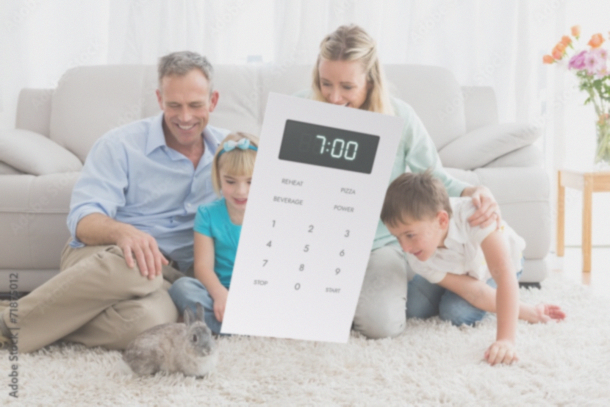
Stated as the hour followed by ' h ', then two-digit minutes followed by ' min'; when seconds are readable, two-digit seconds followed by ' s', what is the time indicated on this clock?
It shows 7 h 00 min
